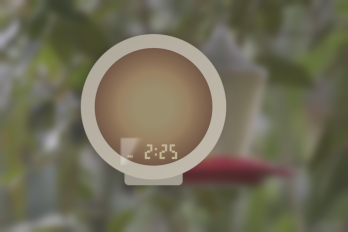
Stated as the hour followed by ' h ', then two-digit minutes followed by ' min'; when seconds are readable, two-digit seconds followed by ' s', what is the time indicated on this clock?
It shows 2 h 25 min
